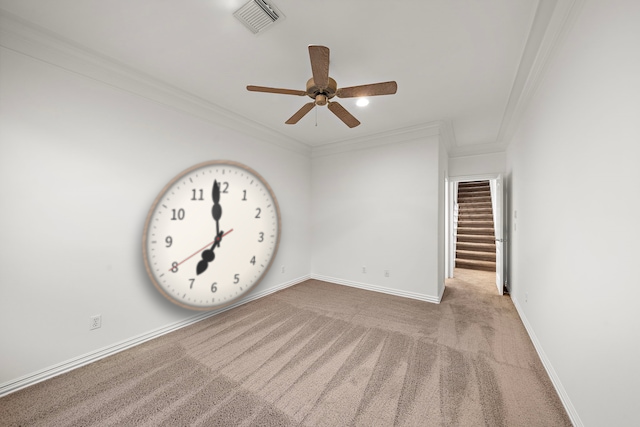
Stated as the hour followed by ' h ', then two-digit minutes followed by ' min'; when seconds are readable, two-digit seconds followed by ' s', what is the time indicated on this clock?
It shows 6 h 58 min 40 s
